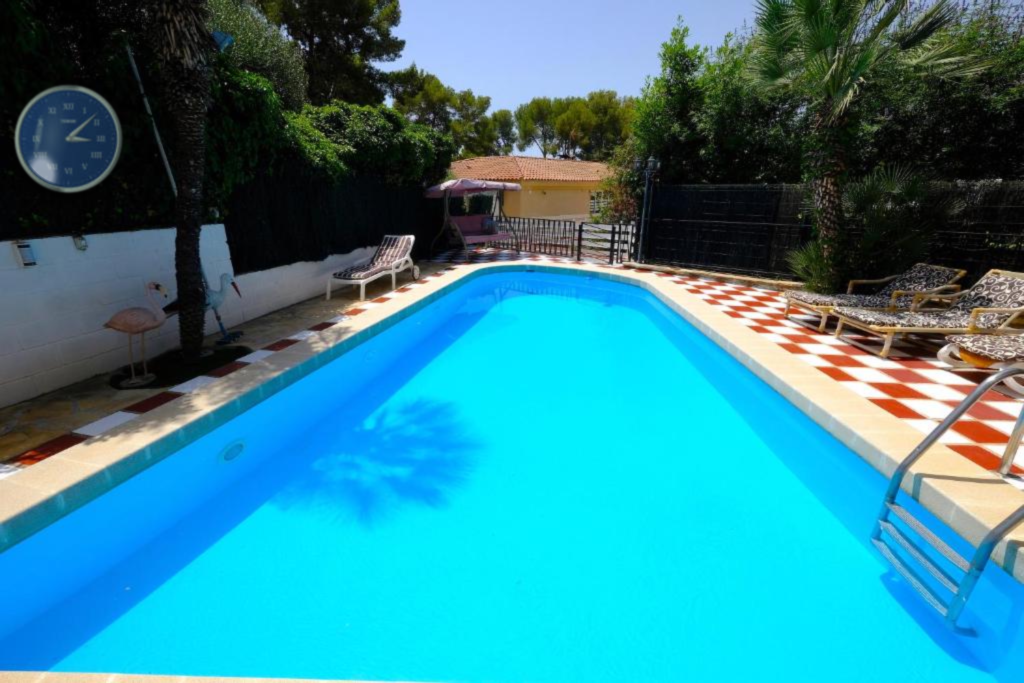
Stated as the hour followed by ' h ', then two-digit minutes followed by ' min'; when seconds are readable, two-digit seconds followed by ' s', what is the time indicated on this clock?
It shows 3 h 08 min
